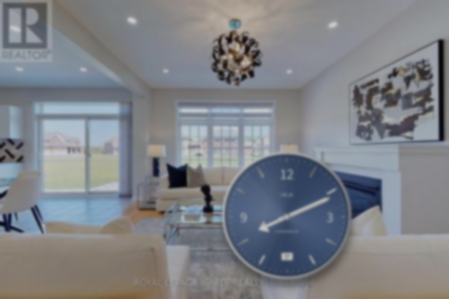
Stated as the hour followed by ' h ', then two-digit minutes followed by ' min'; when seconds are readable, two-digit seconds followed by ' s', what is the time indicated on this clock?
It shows 8 h 11 min
